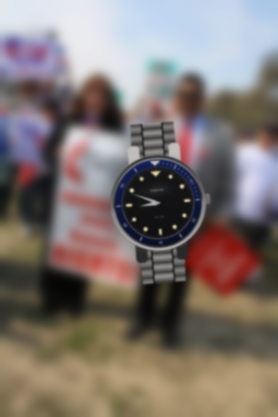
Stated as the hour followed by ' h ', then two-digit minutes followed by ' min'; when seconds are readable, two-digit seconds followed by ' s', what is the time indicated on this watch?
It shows 8 h 49 min
